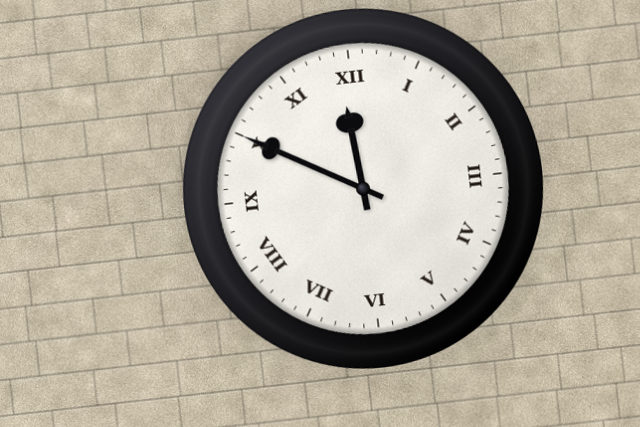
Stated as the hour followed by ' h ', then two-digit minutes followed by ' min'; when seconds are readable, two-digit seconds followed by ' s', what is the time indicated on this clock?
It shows 11 h 50 min
